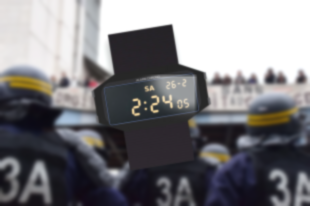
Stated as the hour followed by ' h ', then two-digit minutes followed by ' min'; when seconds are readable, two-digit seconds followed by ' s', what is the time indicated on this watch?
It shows 2 h 24 min
